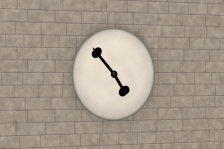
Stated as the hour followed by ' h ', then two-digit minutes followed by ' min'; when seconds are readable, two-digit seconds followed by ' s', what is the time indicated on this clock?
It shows 4 h 53 min
